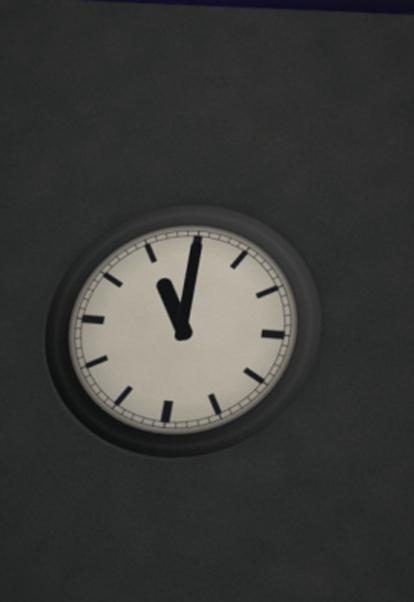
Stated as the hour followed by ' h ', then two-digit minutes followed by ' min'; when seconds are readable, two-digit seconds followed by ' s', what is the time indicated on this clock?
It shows 11 h 00 min
